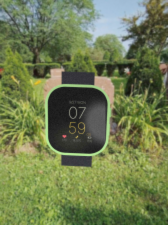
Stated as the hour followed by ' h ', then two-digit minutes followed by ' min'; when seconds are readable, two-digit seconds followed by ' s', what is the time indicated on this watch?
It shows 7 h 59 min
